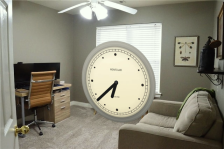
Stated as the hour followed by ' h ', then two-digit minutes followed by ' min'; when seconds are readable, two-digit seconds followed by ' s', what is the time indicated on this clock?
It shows 6 h 38 min
